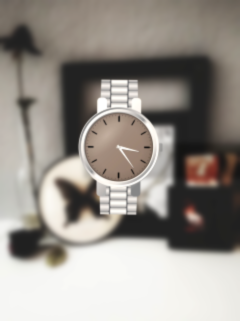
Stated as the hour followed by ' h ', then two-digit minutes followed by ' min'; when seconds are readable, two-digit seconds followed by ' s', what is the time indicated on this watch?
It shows 3 h 24 min
